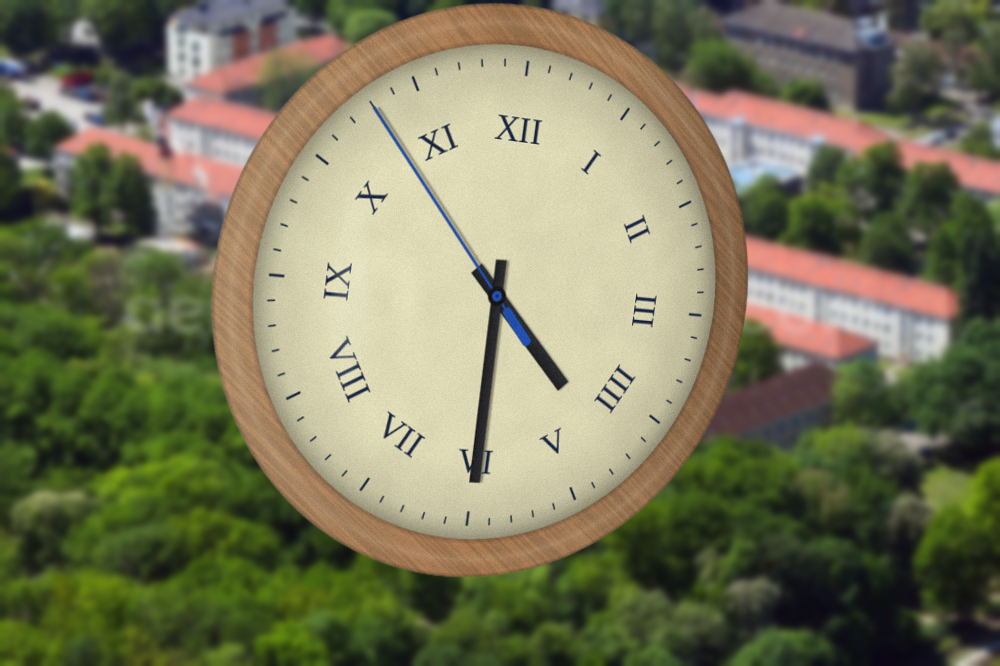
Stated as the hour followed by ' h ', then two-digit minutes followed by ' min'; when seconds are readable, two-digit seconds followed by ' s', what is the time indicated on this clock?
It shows 4 h 29 min 53 s
